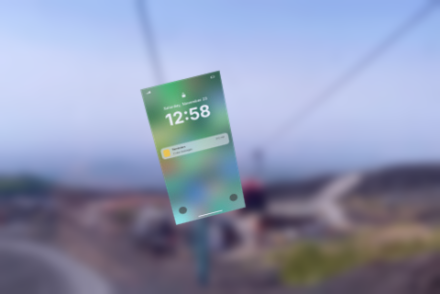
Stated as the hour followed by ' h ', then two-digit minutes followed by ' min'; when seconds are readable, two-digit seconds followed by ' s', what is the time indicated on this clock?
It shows 12 h 58 min
